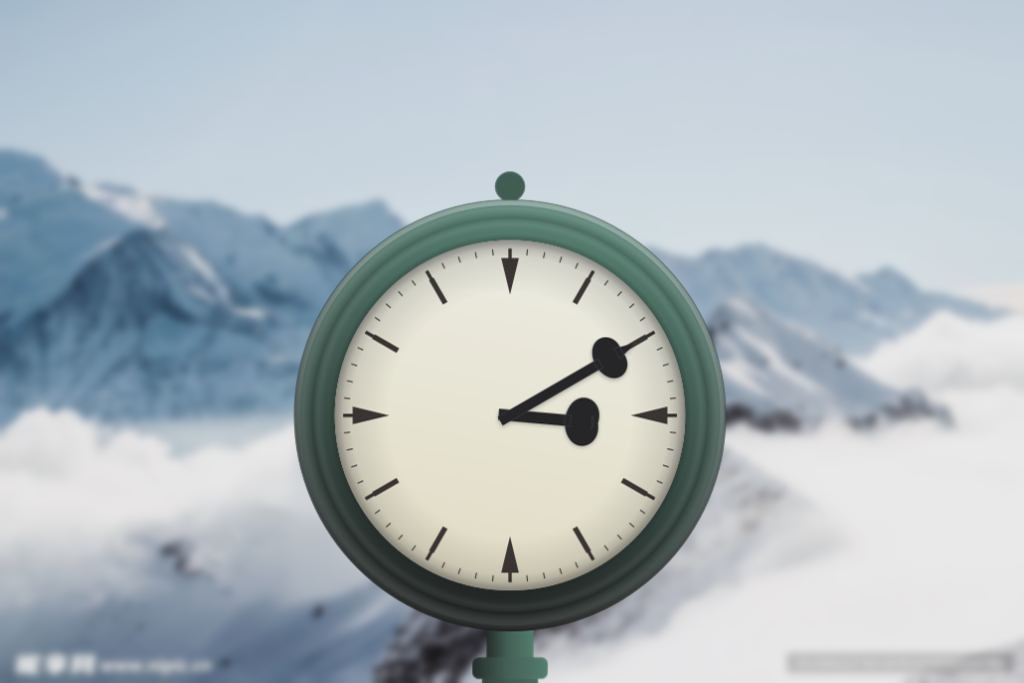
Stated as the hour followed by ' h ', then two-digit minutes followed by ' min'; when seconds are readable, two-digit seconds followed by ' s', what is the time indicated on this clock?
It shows 3 h 10 min
